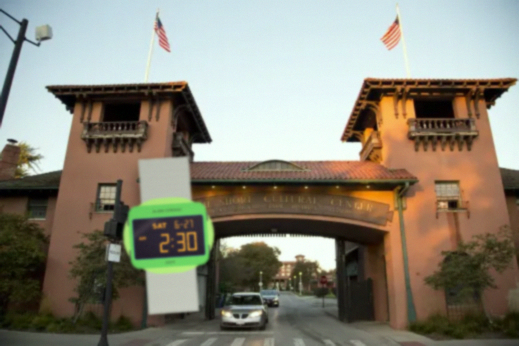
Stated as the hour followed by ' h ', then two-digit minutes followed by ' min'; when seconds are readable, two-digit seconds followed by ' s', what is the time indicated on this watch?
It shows 2 h 30 min
